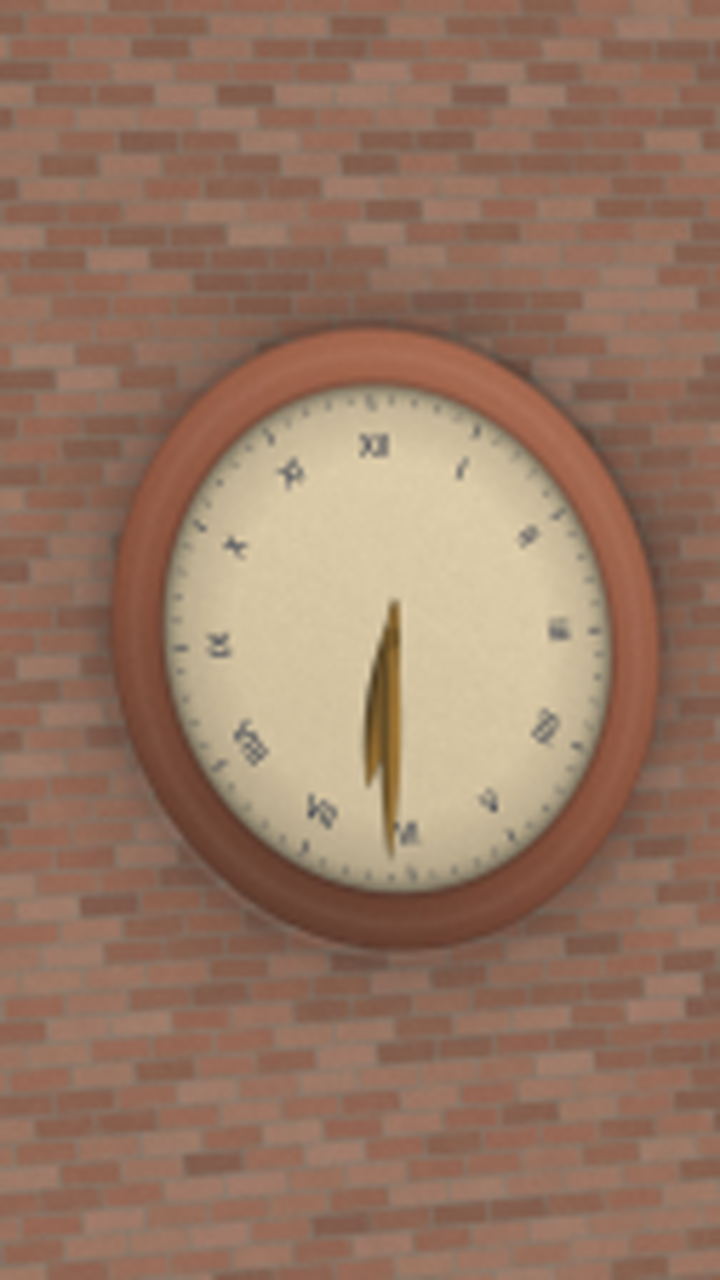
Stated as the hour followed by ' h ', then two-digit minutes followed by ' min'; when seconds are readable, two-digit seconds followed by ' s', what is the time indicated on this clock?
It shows 6 h 31 min
